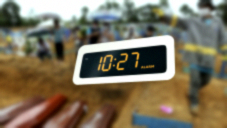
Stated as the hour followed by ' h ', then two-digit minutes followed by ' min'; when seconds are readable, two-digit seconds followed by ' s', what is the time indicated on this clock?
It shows 10 h 27 min
